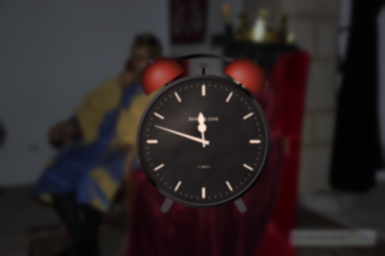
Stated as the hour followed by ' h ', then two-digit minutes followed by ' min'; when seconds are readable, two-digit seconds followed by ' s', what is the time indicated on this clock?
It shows 11 h 48 min
